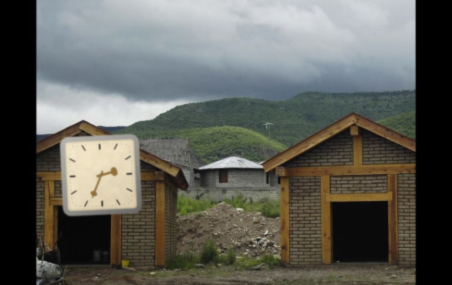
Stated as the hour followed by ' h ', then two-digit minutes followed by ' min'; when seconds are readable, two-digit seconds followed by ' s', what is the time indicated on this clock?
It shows 2 h 34 min
